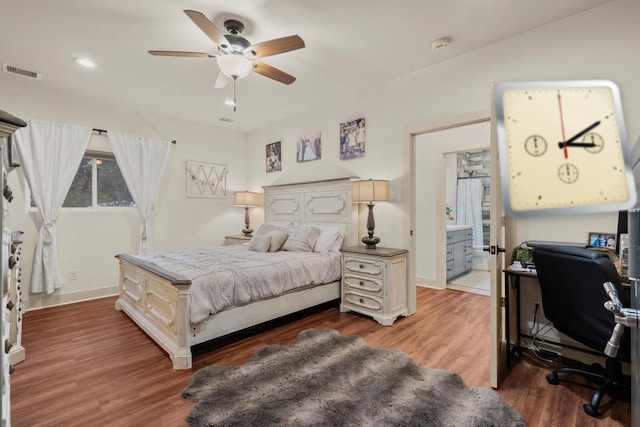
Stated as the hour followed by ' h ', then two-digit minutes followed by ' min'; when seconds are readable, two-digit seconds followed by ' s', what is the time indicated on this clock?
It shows 3 h 10 min
